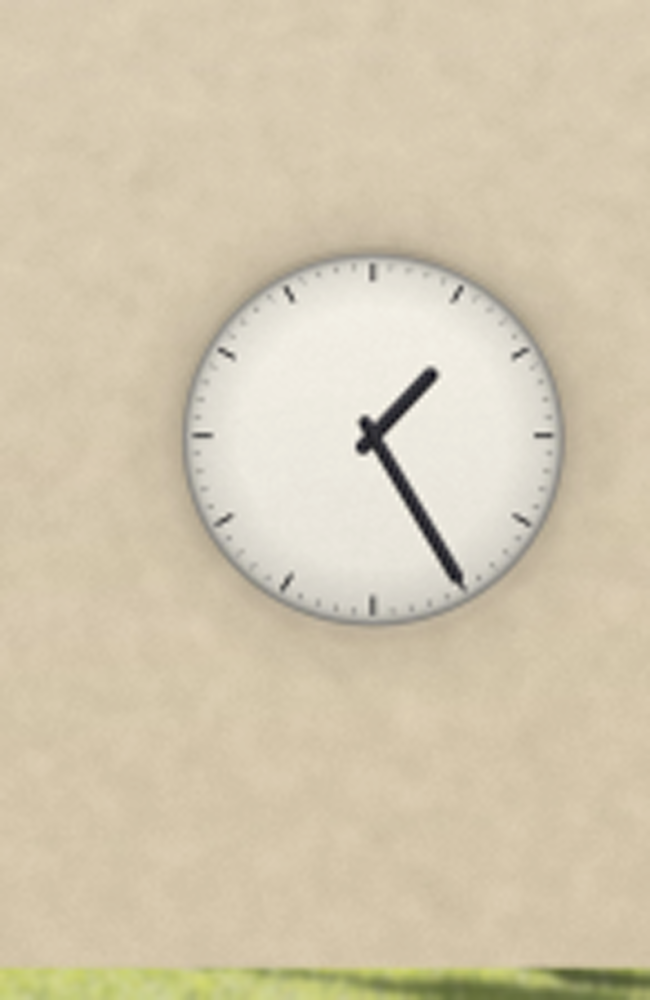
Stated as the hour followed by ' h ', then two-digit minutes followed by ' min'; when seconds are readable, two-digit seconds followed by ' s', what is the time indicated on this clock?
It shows 1 h 25 min
